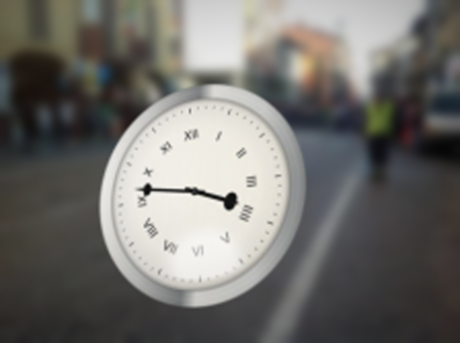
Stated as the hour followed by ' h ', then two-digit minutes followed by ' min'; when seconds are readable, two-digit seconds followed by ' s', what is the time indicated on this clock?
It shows 3 h 47 min
